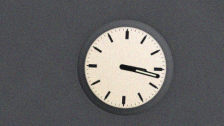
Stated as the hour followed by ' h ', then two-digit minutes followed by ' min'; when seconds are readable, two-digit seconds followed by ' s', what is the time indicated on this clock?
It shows 3 h 17 min
